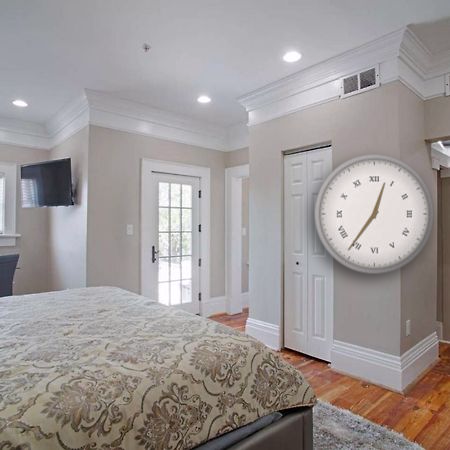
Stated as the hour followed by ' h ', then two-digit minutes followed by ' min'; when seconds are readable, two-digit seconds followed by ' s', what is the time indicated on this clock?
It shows 12 h 36 min
